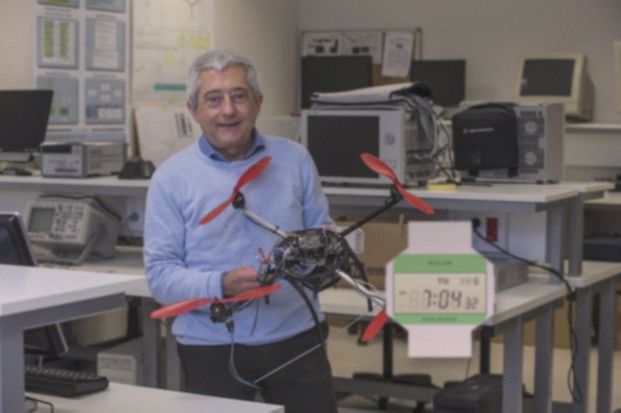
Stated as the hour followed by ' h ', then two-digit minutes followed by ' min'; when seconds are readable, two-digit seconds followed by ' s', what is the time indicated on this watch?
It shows 7 h 04 min
